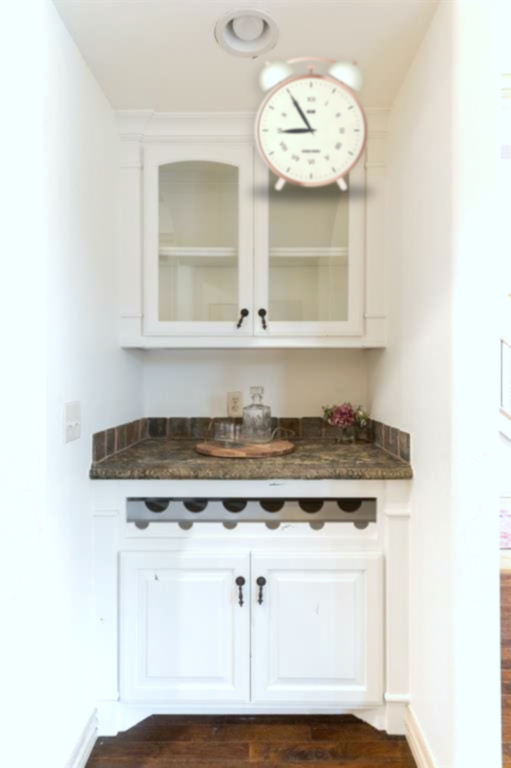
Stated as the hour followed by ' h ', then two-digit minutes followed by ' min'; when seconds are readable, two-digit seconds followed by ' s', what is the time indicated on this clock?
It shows 8 h 55 min
